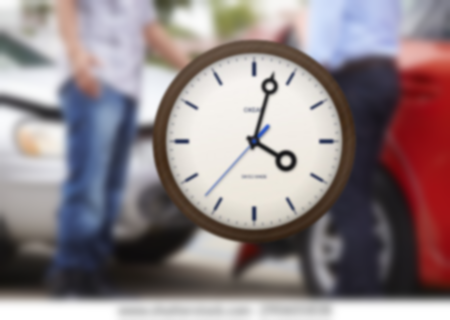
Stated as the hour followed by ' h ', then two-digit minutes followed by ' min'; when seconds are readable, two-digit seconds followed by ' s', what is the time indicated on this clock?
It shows 4 h 02 min 37 s
